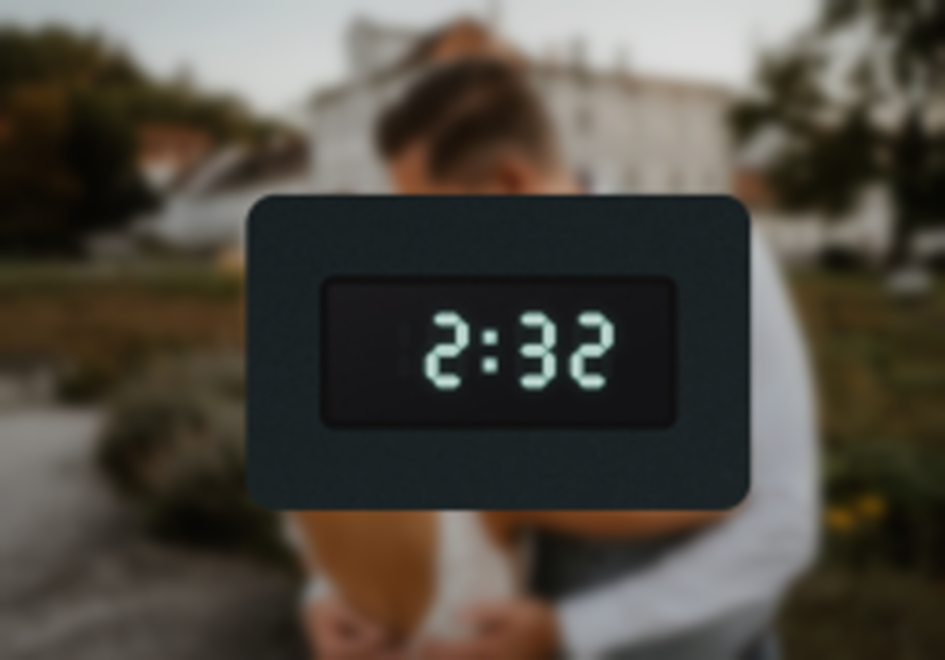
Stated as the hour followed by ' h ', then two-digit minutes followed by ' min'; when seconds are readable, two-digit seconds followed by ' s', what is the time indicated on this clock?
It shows 2 h 32 min
